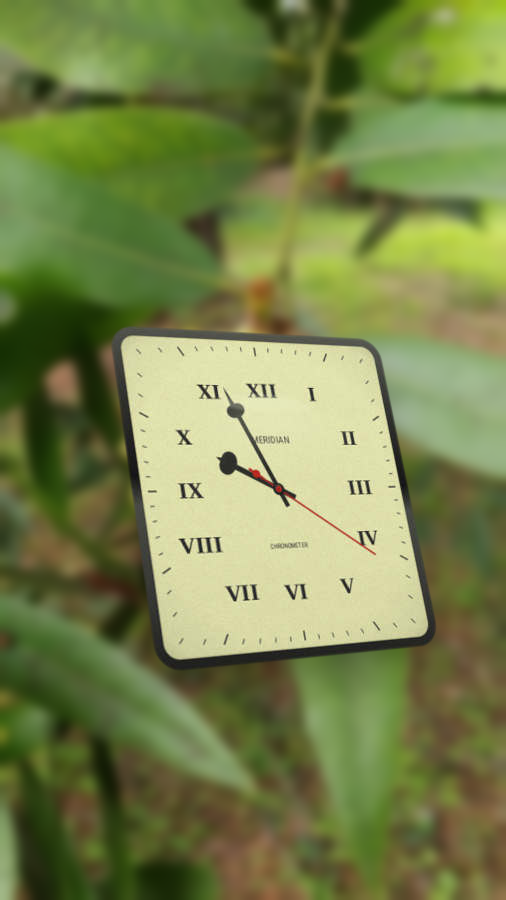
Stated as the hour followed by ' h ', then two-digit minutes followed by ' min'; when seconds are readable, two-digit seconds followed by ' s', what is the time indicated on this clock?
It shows 9 h 56 min 21 s
